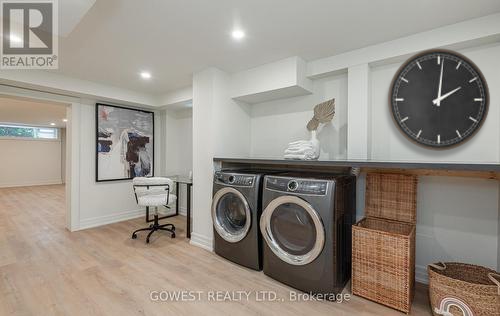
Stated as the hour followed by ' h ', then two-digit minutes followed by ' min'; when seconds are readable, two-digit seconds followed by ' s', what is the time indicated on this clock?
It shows 2 h 01 min
